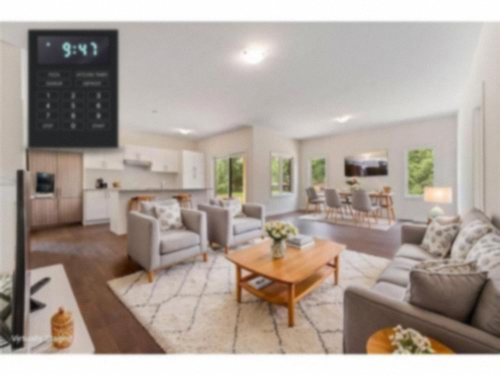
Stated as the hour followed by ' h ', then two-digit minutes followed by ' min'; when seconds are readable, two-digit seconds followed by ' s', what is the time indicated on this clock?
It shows 9 h 47 min
